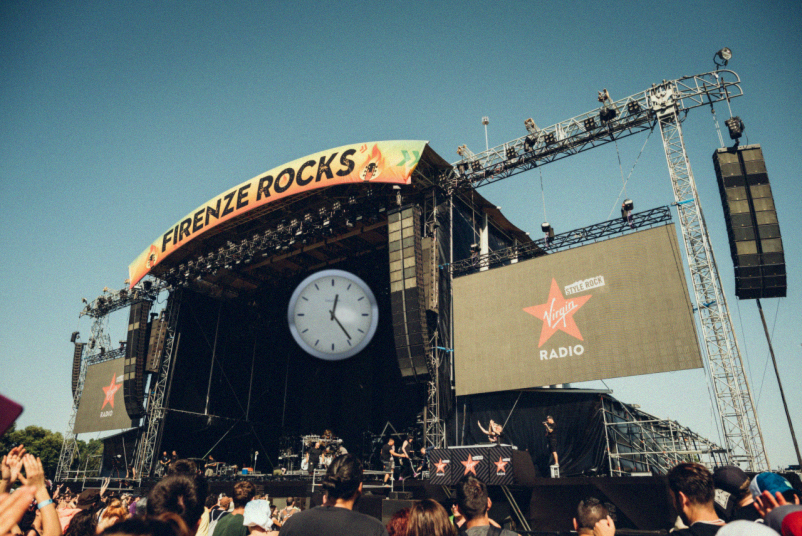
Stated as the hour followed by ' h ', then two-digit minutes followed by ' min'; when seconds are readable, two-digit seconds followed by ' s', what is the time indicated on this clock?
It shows 12 h 24 min
